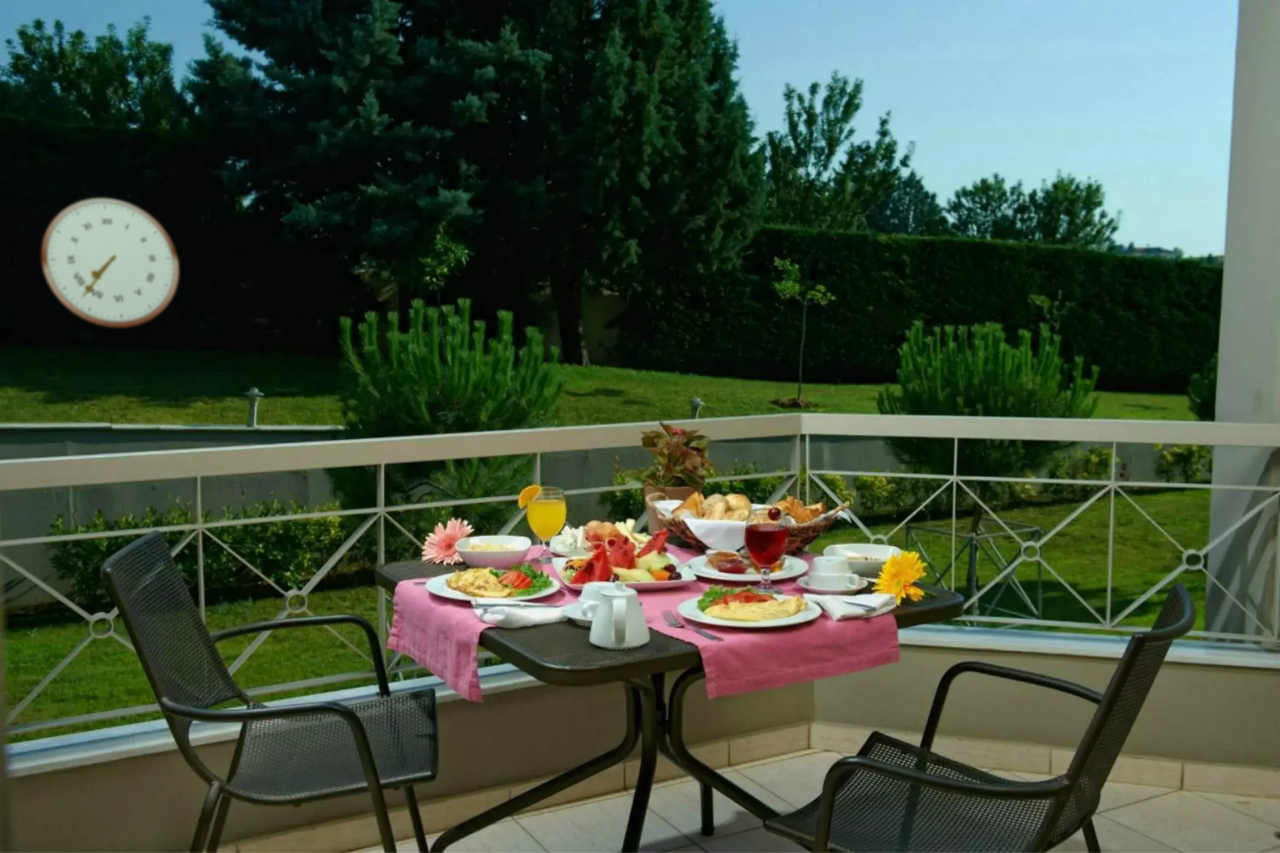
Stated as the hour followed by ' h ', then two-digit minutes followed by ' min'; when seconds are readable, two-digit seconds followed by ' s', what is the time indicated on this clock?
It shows 7 h 37 min
